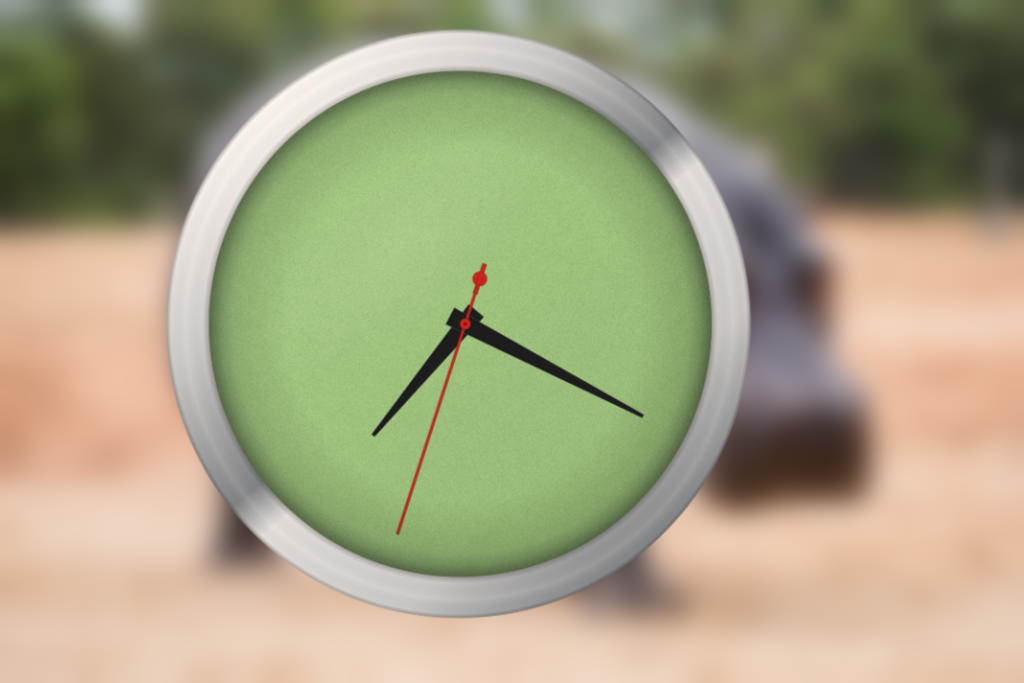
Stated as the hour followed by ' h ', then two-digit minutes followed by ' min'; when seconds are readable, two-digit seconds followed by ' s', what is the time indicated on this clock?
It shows 7 h 19 min 33 s
